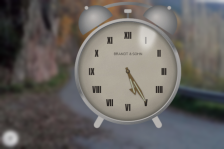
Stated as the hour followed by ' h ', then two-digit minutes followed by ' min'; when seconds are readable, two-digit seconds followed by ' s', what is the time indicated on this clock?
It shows 5 h 25 min
